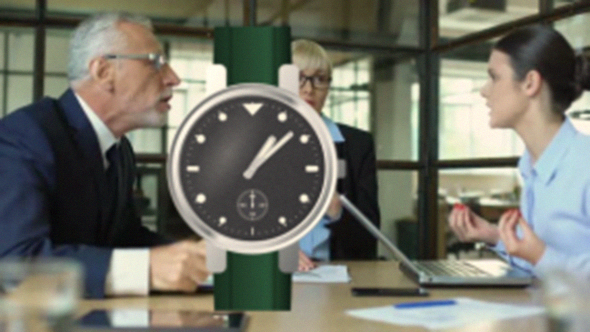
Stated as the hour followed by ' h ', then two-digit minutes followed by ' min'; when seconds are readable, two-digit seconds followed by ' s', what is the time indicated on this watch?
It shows 1 h 08 min
